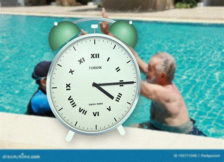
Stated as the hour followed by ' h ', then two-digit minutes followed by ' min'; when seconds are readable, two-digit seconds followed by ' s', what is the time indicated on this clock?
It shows 4 h 15 min
